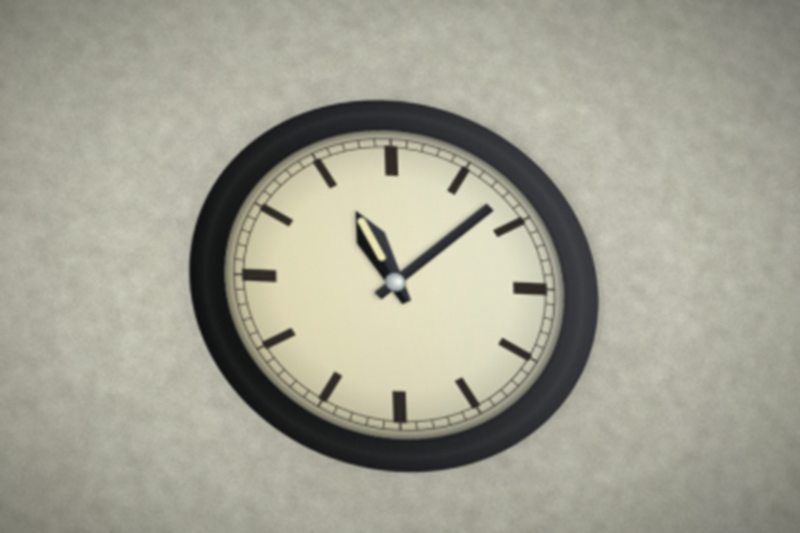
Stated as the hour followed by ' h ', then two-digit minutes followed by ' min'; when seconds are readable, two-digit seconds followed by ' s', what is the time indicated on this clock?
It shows 11 h 08 min
